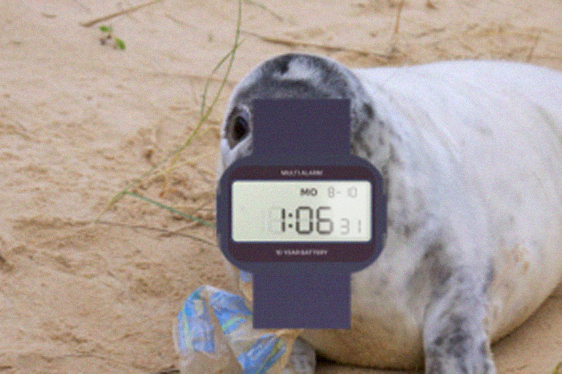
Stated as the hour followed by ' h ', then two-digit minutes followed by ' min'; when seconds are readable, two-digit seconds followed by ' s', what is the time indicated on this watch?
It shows 1 h 06 min 31 s
